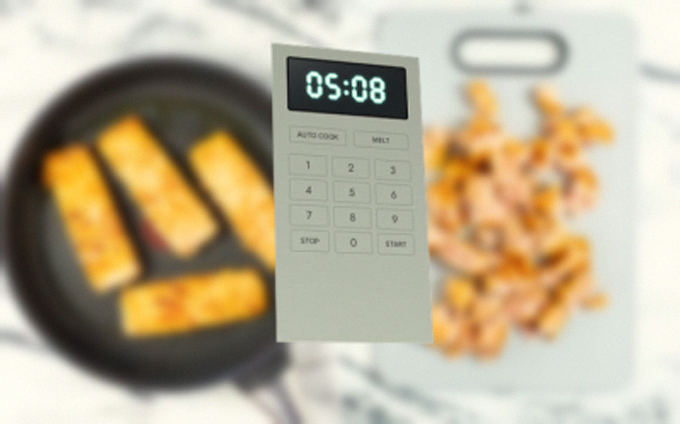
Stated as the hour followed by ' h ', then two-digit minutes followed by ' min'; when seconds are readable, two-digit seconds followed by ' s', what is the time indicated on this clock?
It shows 5 h 08 min
